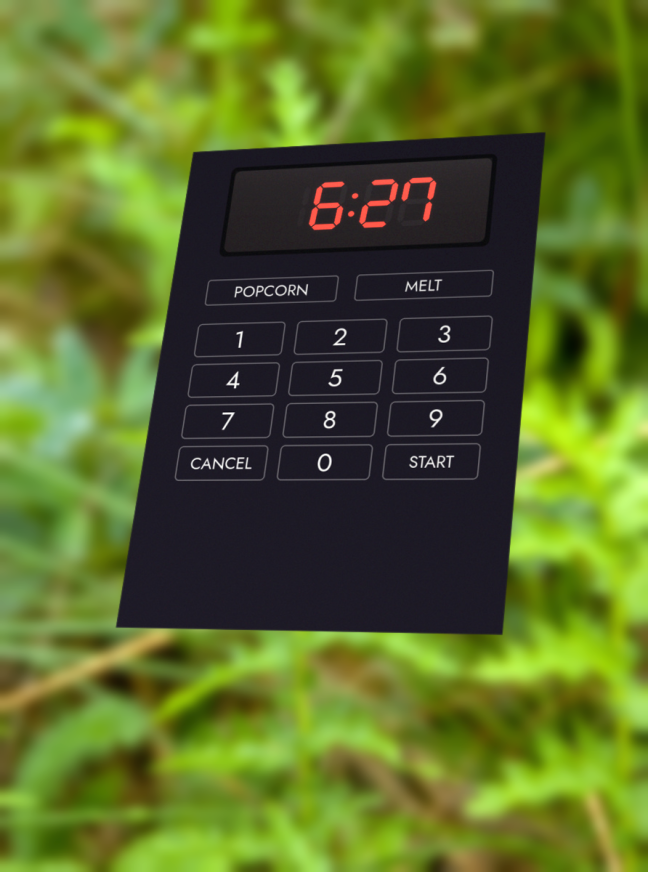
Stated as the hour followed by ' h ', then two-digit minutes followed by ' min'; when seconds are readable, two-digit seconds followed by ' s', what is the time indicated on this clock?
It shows 6 h 27 min
